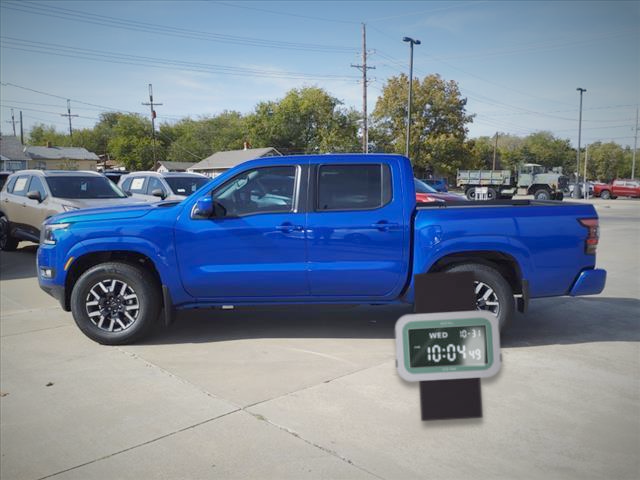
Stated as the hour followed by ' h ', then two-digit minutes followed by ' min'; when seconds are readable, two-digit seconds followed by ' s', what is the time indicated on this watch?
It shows 10 h 04 min 49 s
